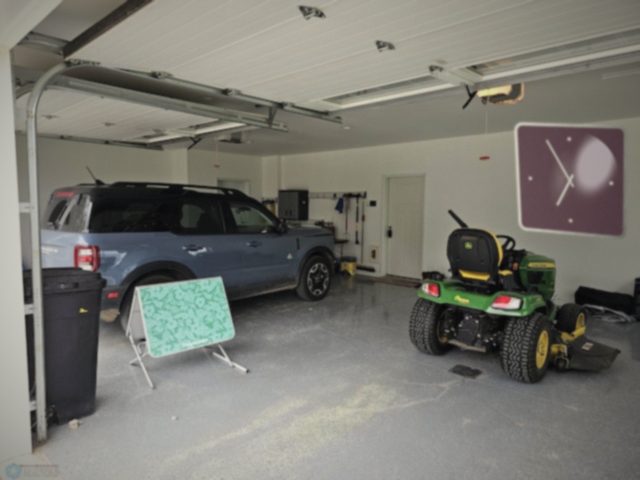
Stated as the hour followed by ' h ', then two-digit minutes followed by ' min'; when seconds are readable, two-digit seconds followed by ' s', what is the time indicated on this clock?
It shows 6 h 55 min
